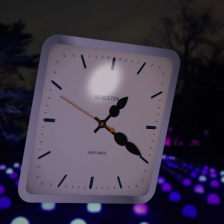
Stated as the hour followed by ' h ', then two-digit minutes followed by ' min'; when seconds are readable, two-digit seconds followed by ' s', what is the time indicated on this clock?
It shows 1 h 19 min 49 s
